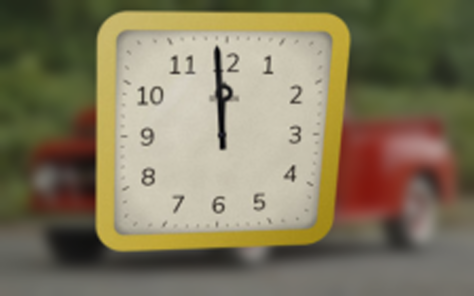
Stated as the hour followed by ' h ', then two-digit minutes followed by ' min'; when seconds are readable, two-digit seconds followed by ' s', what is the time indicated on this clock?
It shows 11 h 59 min
